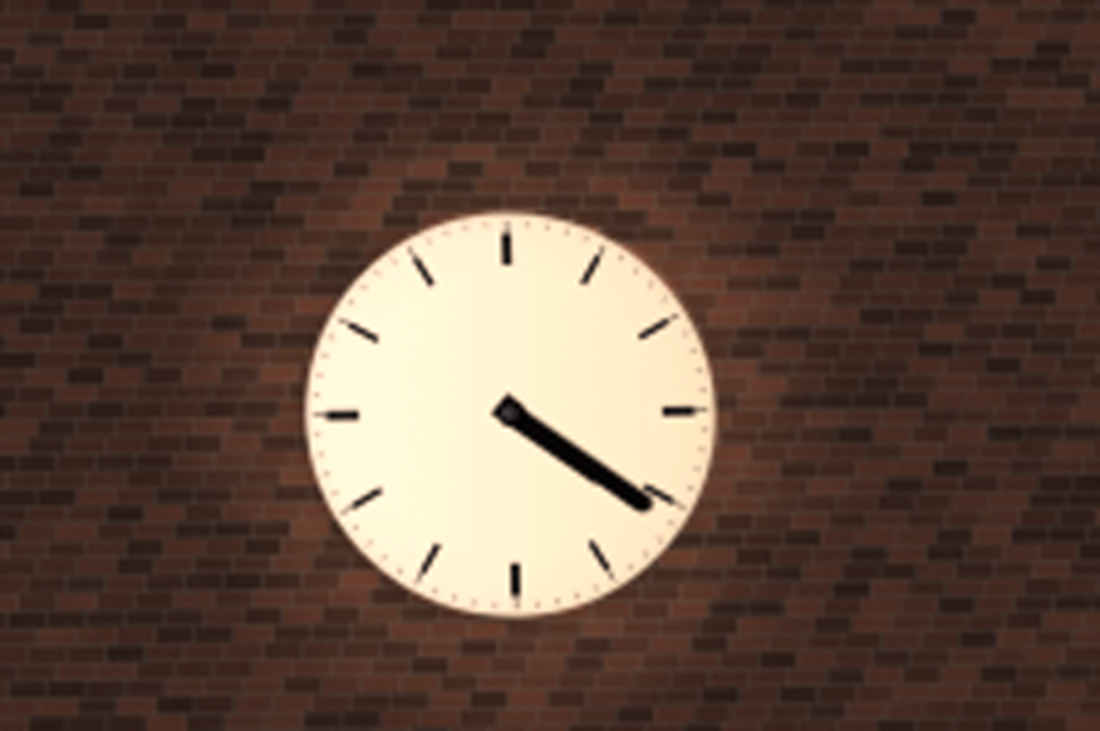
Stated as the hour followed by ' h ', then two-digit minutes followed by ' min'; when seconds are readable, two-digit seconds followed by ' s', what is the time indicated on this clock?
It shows 4 h 21 min
